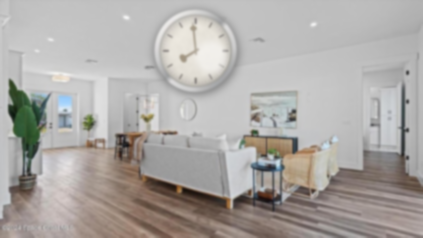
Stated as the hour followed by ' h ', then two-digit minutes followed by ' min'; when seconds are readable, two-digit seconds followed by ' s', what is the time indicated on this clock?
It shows 7 h 59 min
